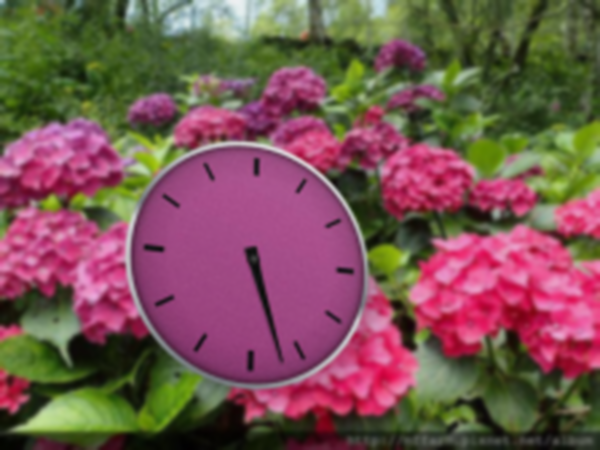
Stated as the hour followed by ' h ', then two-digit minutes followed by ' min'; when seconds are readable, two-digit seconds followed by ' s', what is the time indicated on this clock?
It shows 5 h 27 min
